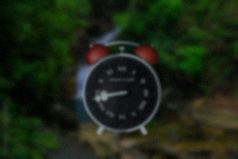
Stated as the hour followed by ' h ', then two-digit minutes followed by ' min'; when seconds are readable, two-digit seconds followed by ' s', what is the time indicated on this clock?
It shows 8 h 43 min
